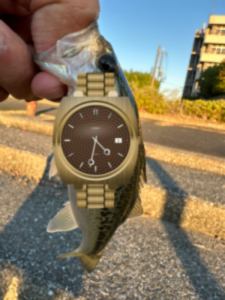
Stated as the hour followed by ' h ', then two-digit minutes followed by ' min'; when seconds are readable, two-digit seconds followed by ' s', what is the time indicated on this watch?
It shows 4 h 32 min
